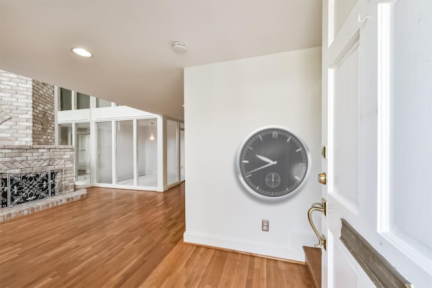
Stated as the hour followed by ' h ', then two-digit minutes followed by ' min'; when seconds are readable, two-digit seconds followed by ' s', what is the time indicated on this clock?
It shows 9 h 41 min
